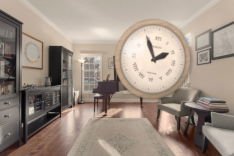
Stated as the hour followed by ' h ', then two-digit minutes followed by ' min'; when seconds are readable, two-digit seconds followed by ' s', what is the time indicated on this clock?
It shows 1 h 55 min
